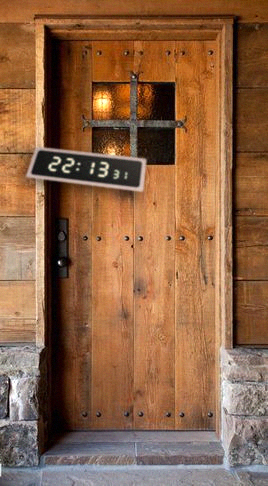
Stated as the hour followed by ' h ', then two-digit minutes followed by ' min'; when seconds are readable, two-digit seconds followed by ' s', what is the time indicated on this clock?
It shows 22 h 13 min
